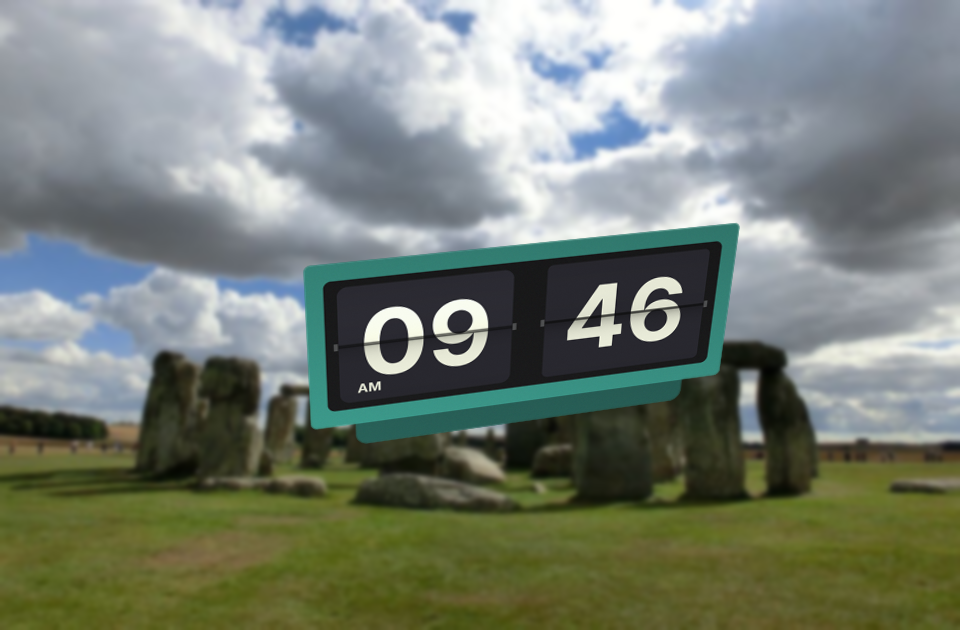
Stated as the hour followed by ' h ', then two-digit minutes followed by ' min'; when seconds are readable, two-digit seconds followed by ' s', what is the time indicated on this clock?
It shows 9 h 46 min
